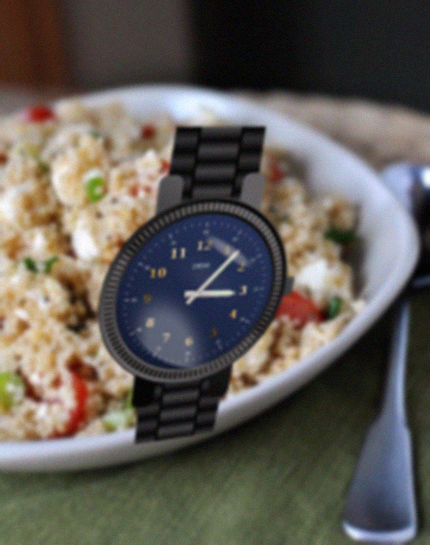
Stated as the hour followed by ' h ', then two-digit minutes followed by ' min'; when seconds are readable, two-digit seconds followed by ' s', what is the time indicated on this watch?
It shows 3 h 07 min
